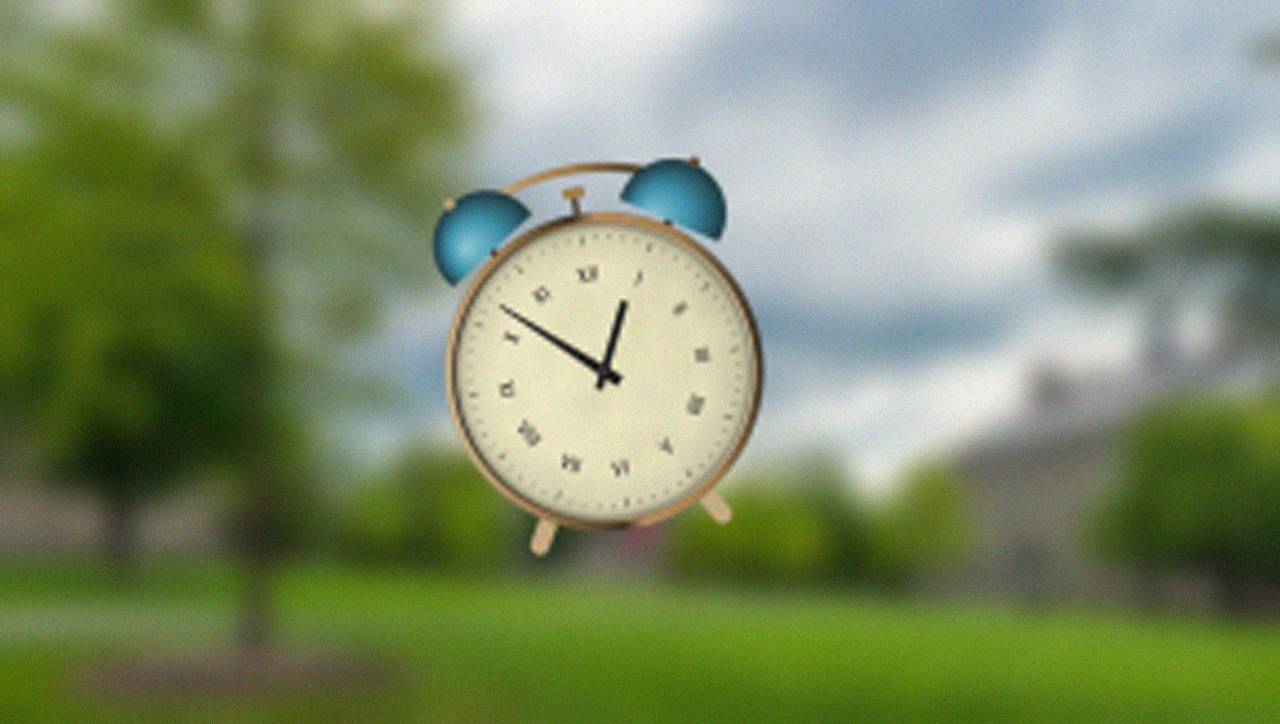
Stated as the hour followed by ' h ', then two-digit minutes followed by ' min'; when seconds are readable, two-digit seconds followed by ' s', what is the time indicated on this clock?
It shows 12 h 52 min
